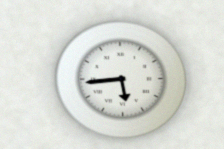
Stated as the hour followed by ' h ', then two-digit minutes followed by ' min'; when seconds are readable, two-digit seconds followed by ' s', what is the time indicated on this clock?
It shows 5 h 44 min
